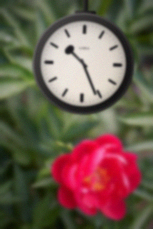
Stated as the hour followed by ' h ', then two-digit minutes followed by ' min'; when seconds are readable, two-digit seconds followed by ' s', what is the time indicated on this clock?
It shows 10 h 26 min
